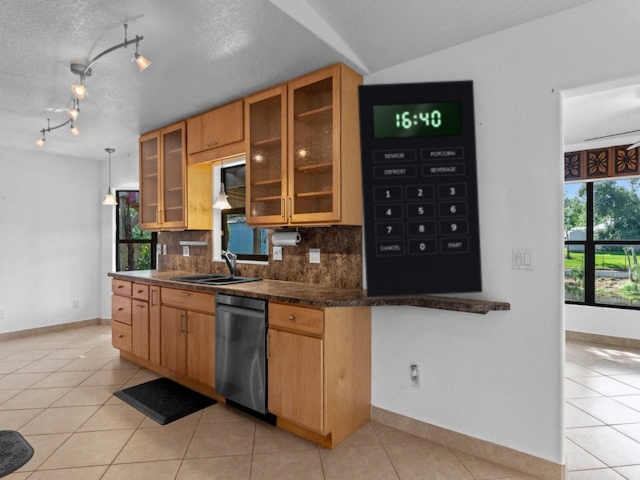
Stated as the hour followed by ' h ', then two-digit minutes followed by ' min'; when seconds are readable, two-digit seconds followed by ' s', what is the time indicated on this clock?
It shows 16 h 40 min
